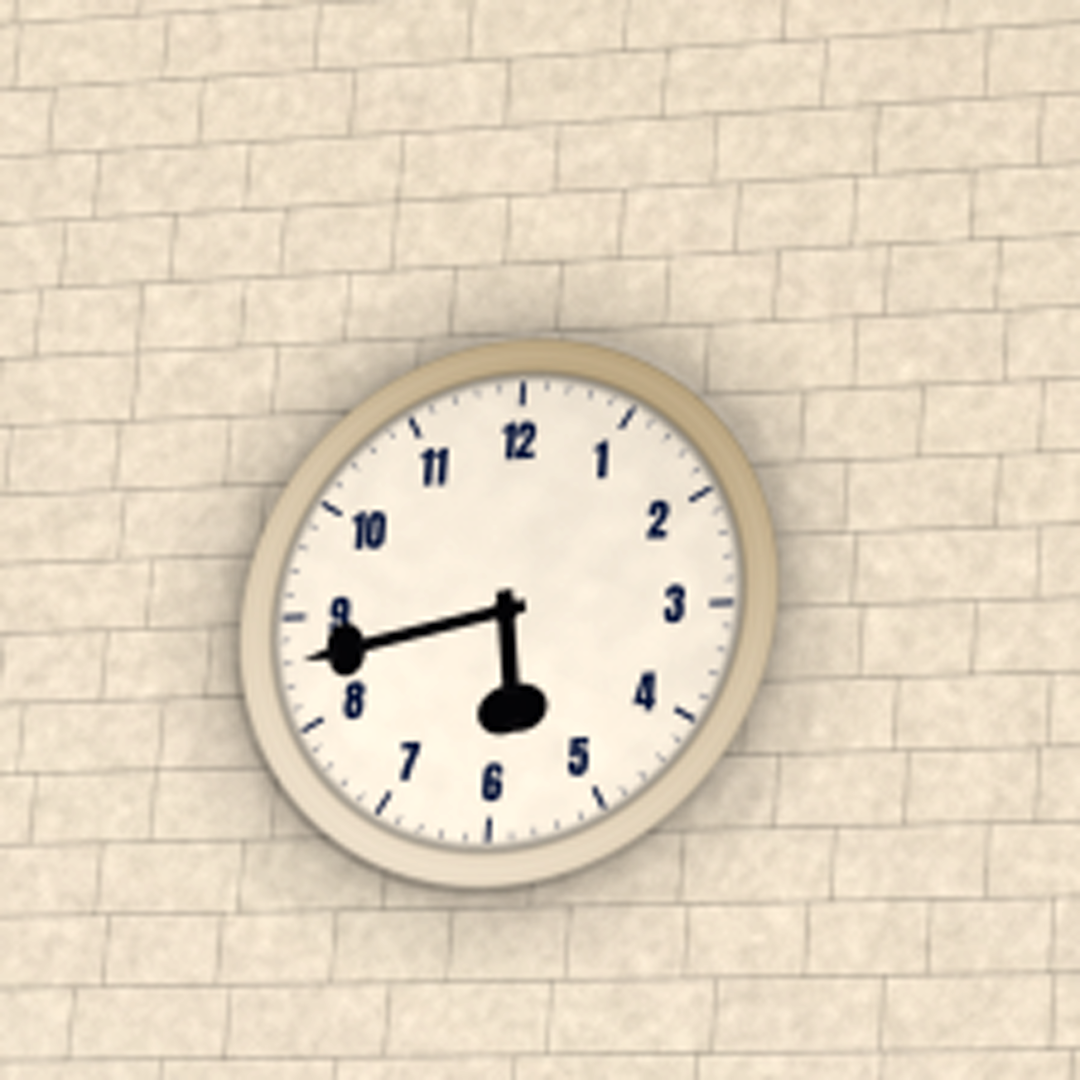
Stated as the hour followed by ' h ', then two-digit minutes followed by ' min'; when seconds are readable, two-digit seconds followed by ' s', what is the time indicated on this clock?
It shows 5 h 43 min
